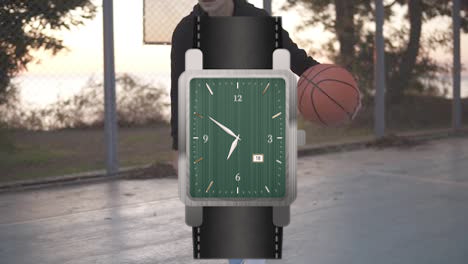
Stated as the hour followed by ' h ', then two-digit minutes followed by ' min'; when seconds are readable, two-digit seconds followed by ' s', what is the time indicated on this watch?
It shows 6 h 51 min
